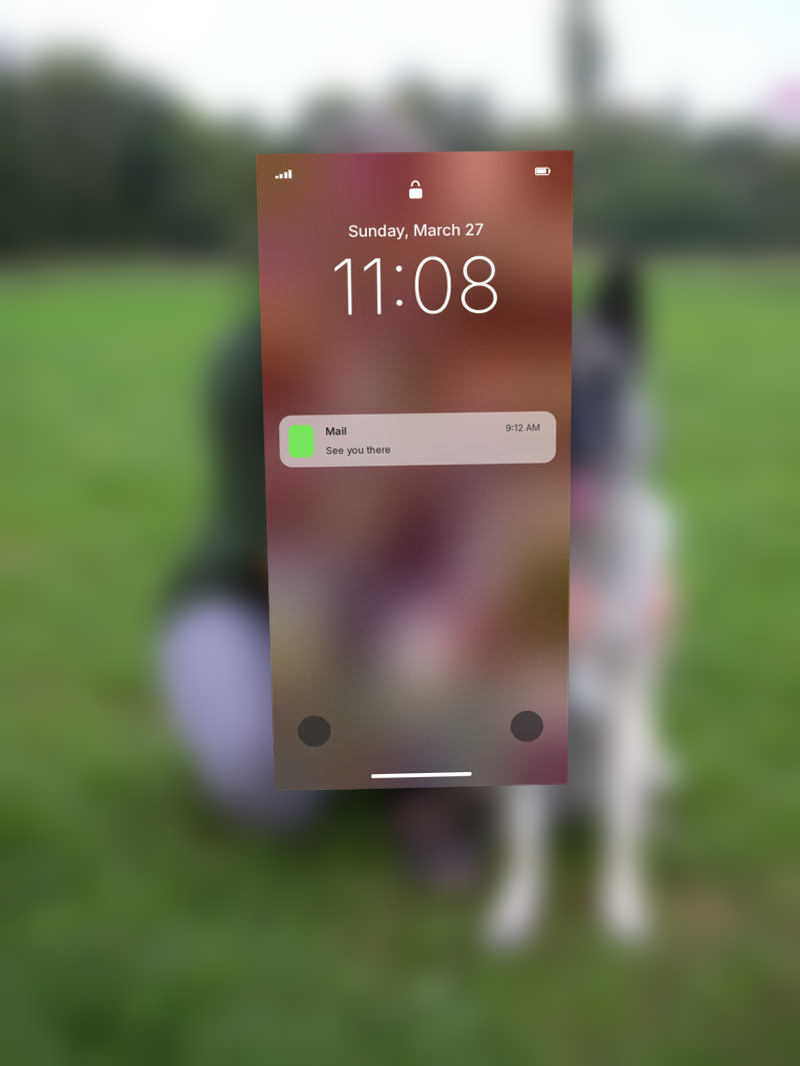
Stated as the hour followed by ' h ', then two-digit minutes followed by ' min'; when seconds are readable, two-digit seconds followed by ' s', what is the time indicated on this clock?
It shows 11 h 08 min
